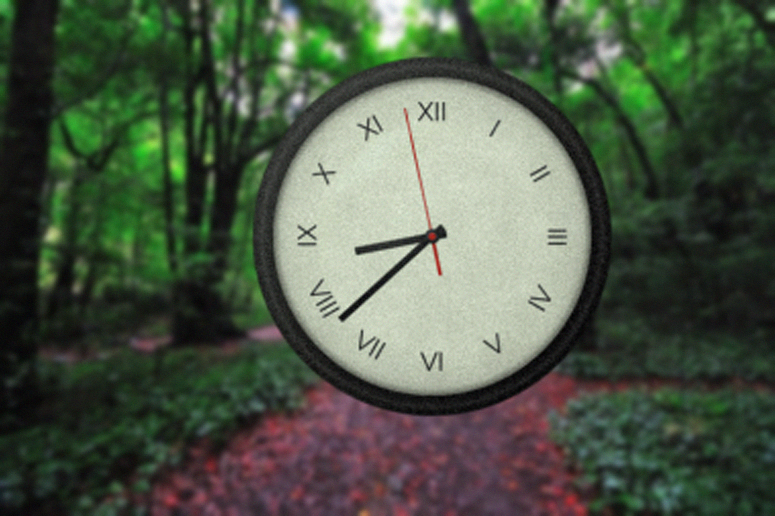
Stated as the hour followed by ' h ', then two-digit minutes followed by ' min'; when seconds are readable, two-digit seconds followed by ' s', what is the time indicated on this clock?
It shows 8 h 37 min 58 s
